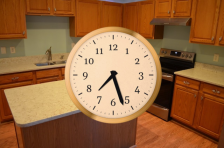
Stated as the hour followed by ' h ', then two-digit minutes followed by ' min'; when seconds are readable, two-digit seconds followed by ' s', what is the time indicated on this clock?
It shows 7 h 27 min
